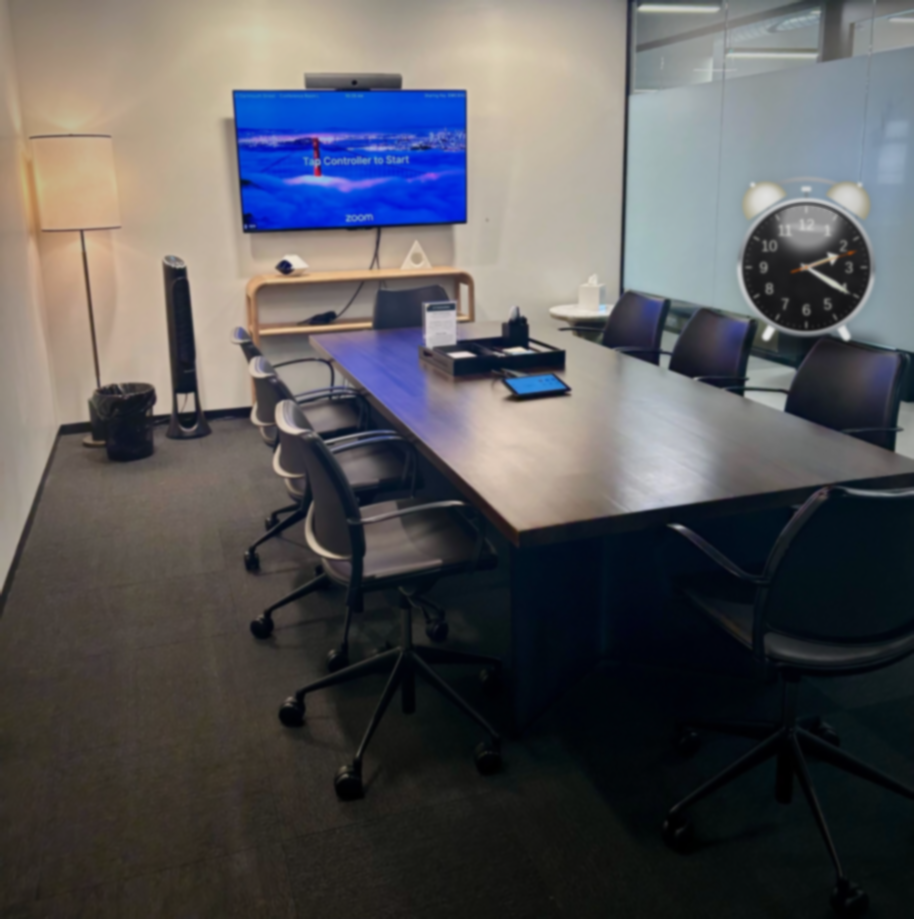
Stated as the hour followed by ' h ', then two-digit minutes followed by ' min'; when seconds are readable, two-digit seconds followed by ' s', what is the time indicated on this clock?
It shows 2 h 20 min 12 s
